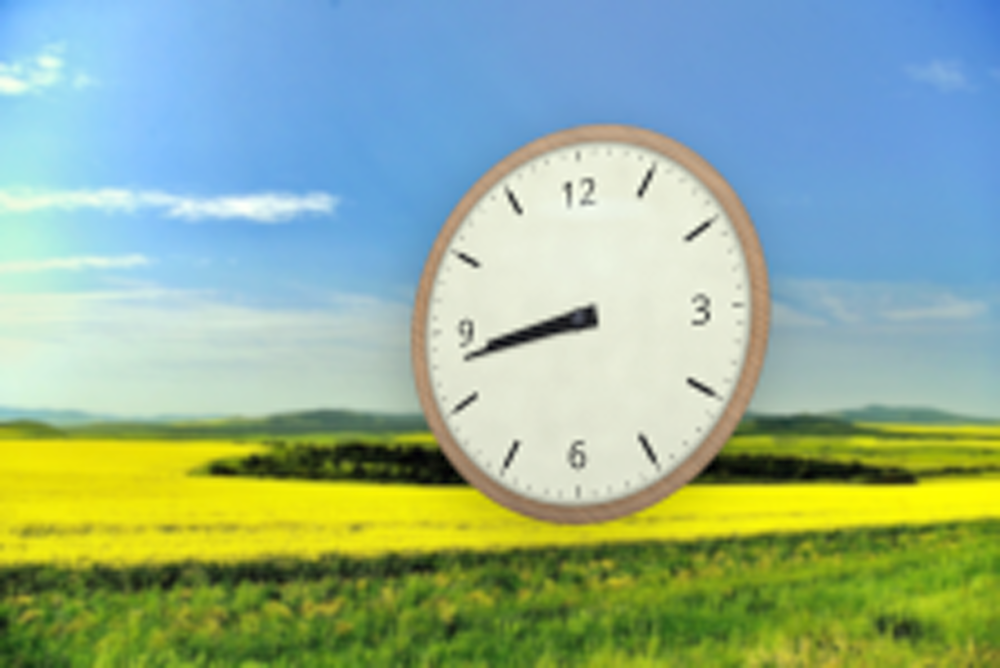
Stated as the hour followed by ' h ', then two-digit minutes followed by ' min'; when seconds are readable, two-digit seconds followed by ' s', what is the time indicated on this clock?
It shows 8 h 43 min
